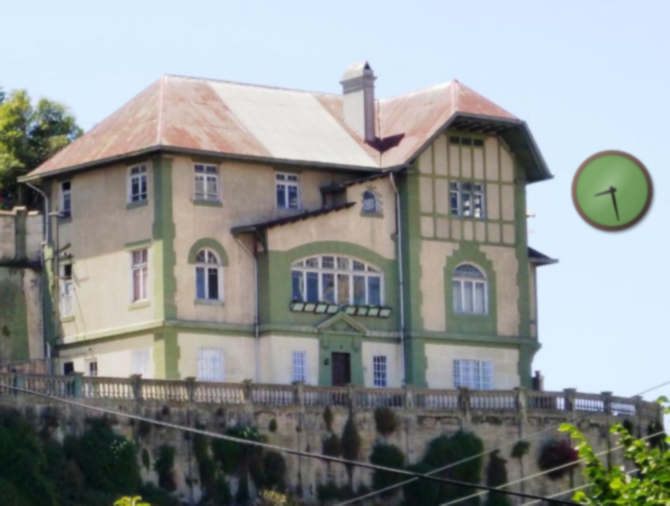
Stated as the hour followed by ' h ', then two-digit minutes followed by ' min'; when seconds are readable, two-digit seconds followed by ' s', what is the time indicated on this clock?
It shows 8 h 28 min
